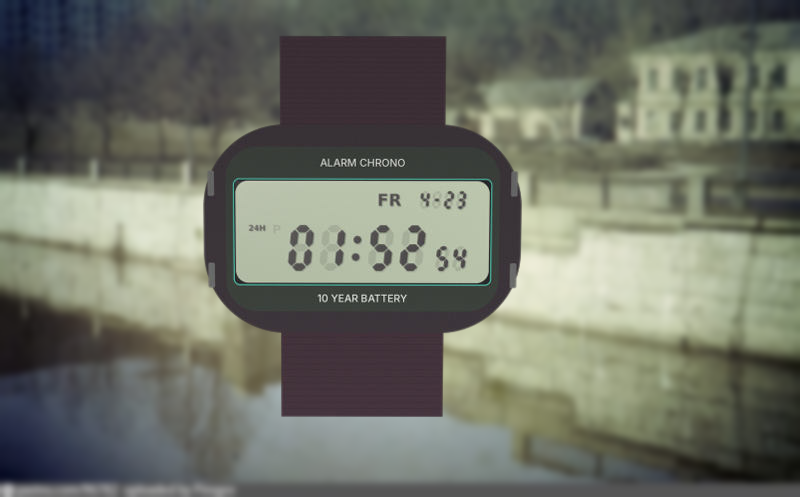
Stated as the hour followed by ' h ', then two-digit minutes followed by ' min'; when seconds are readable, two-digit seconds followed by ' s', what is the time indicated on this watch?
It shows 1 h 52 min 54 s
